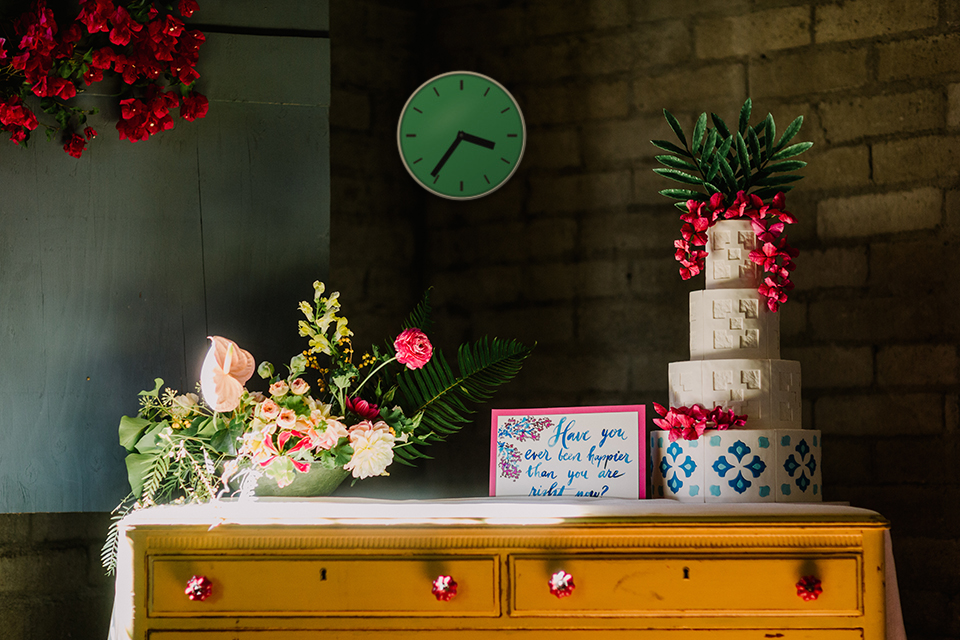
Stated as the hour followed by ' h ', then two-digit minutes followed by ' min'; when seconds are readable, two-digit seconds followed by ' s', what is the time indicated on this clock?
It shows 3 h 36 min
